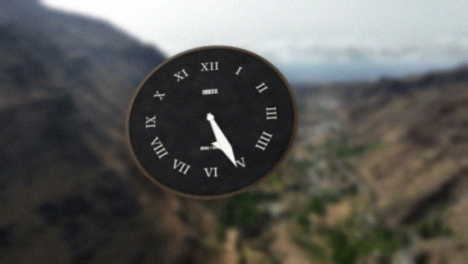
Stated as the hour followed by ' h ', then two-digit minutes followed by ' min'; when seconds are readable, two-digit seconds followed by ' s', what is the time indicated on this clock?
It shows 5 h 26 min
